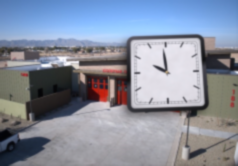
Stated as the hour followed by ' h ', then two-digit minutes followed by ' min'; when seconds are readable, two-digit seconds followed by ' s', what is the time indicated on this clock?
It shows 9 h 59 min
